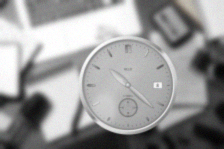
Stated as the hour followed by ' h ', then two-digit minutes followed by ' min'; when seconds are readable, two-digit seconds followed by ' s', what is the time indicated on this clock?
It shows 10 h 22 min
